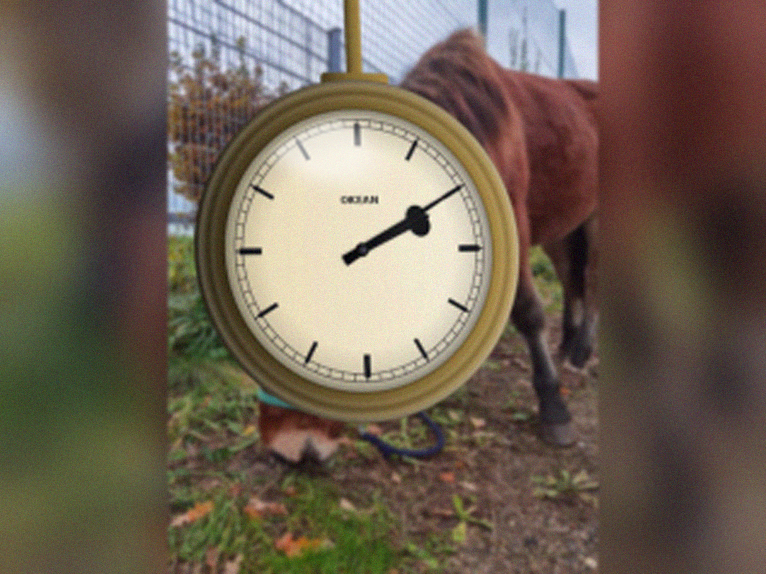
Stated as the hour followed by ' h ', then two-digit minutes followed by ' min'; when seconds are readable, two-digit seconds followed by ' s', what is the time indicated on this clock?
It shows 2 h 10 min
